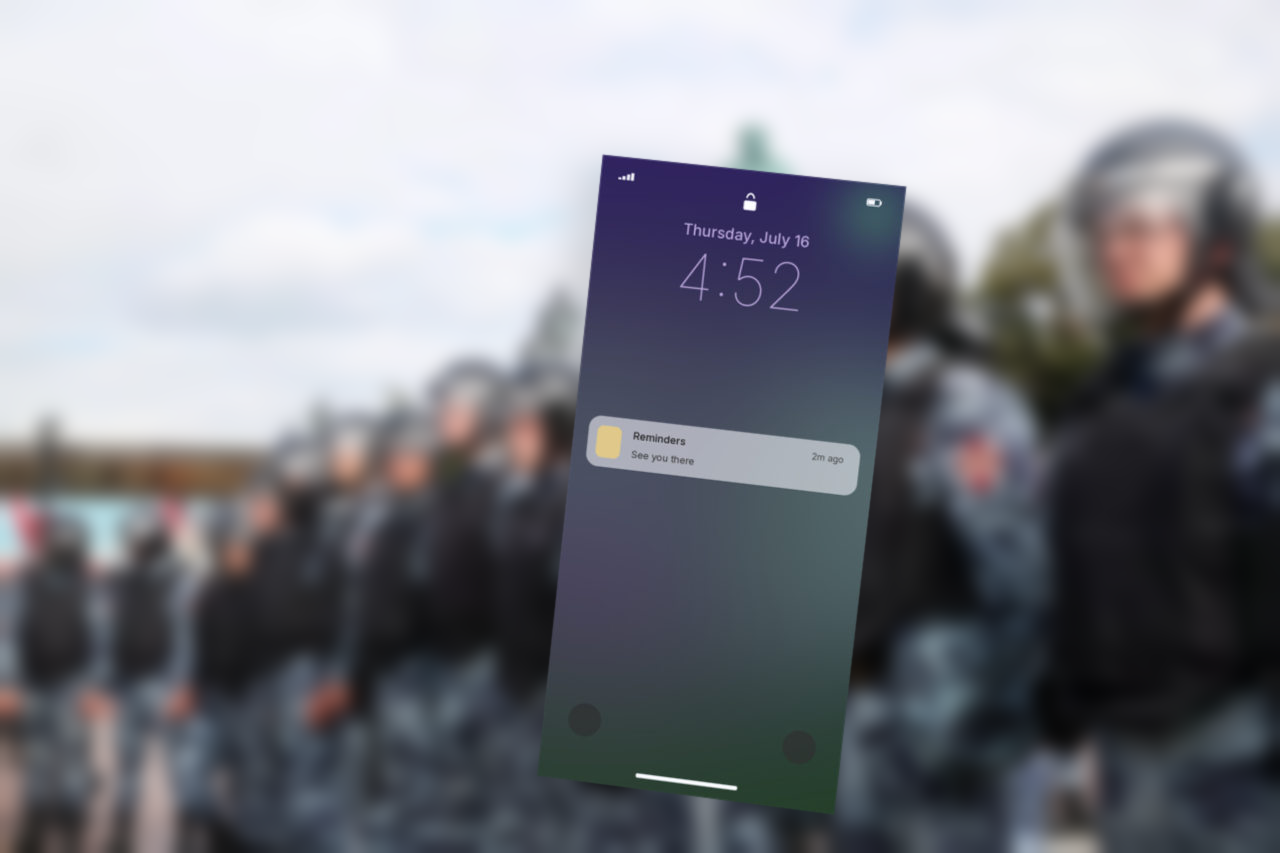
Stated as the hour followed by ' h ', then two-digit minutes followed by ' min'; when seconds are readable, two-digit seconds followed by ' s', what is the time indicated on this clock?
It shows 4 h 52 min
